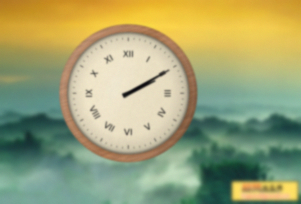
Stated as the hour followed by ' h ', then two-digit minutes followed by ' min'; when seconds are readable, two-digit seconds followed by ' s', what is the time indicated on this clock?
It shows 2 h 10 min
